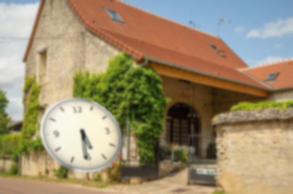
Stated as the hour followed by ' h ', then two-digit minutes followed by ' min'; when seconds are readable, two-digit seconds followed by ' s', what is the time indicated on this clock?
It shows 5 h 31 min
